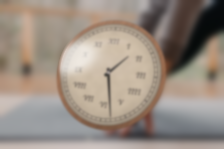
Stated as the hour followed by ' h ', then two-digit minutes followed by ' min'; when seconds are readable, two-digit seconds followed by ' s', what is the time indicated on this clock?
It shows 1 h 28 min
